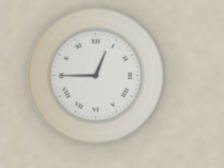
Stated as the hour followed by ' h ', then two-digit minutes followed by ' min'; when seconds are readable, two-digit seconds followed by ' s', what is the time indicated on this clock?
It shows 12 h 45 min
